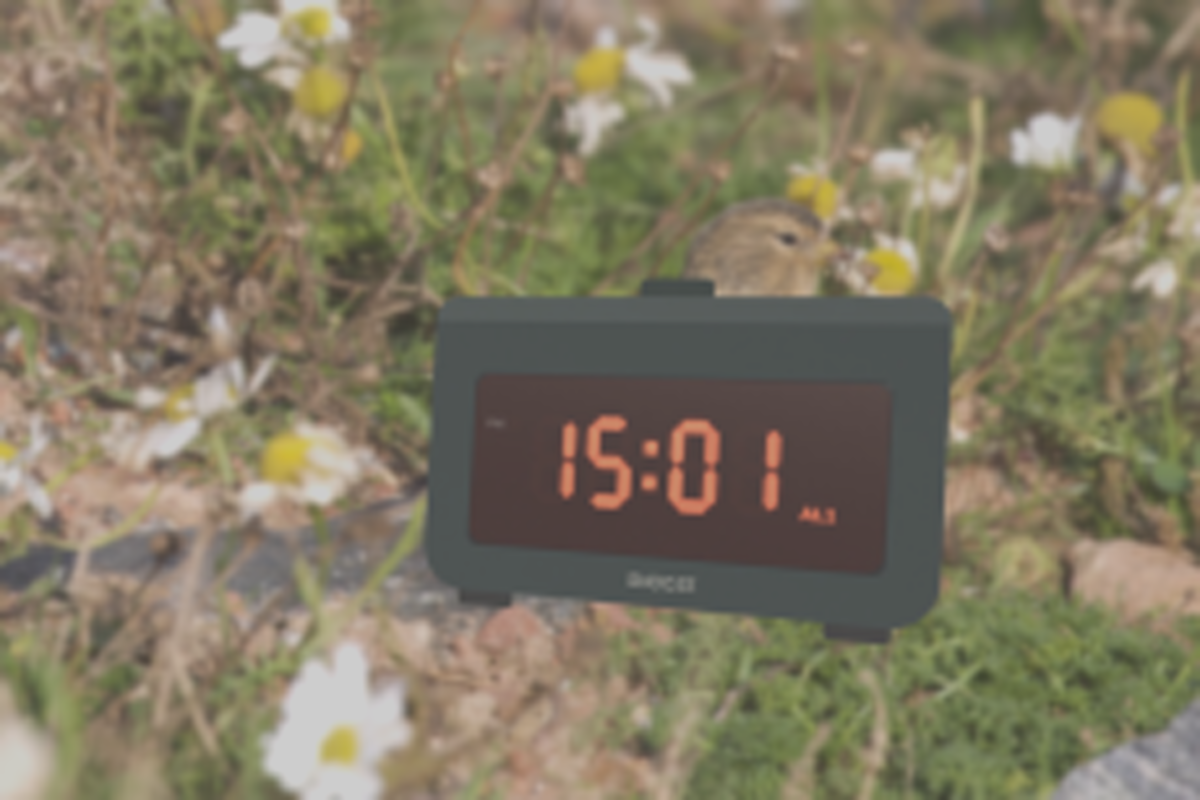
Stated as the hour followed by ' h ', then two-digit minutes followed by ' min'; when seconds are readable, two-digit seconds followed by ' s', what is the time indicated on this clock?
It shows 15 h 01 min
